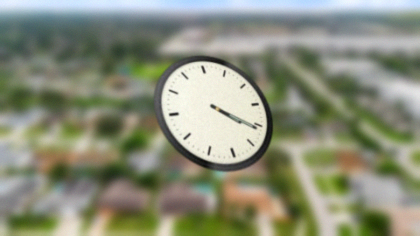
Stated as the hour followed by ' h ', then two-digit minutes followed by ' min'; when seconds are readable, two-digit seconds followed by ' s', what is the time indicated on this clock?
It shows 4 h 21 min
